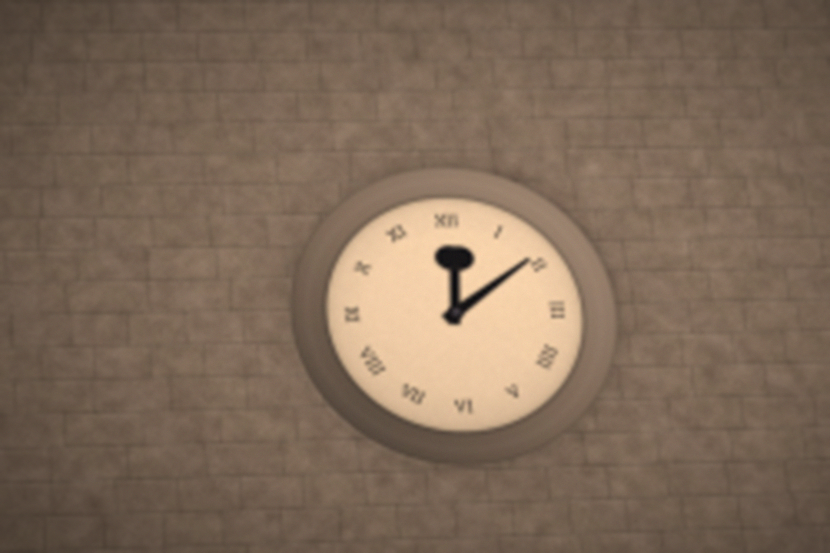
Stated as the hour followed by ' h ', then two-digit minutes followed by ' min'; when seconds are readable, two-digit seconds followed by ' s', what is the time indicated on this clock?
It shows 12 h 09 min
